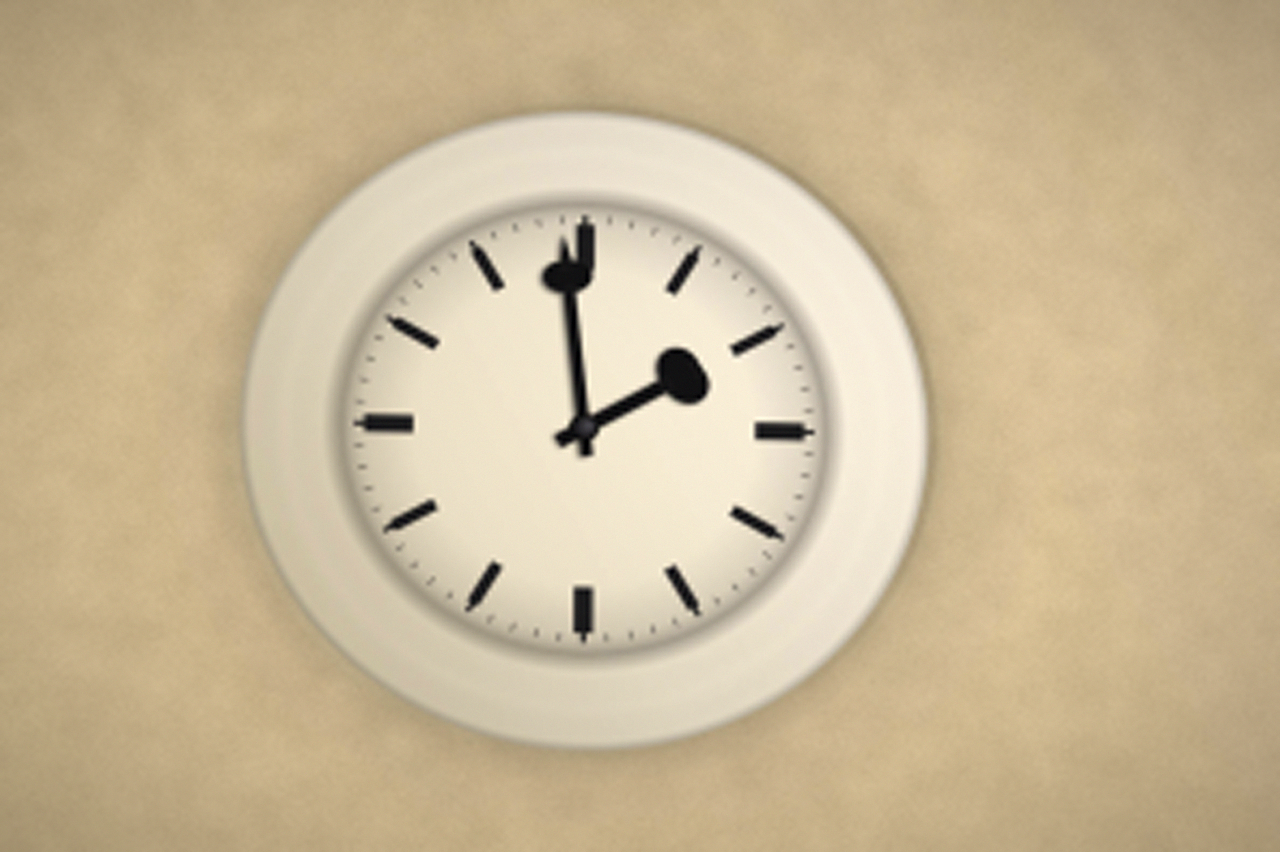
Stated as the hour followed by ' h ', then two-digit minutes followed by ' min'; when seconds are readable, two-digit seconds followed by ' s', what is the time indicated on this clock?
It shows 1 h 59 min
